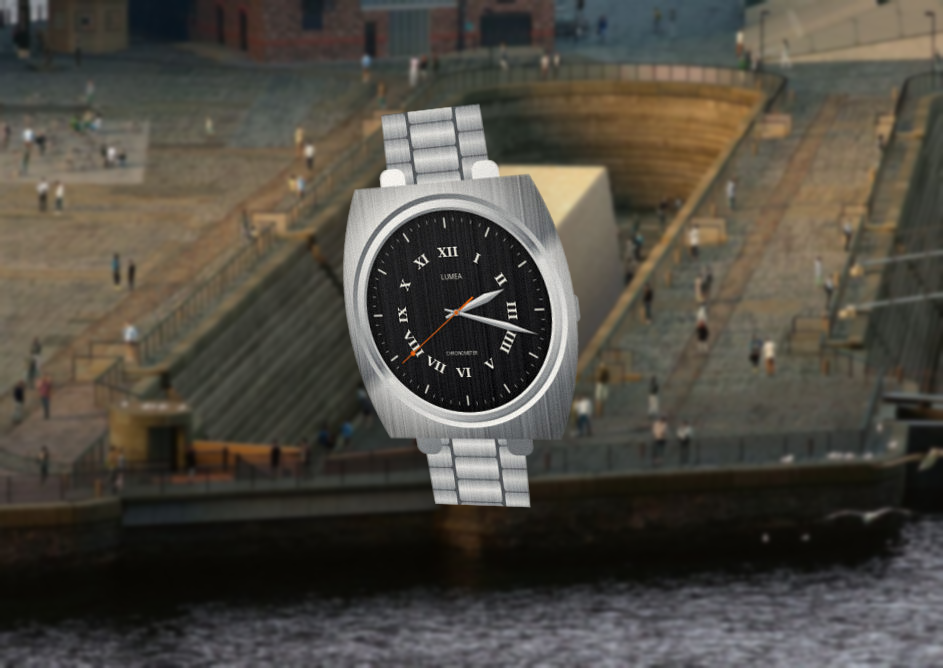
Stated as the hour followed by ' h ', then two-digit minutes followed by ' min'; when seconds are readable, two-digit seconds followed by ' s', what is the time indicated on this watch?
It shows 2 h 17 min 39 s
